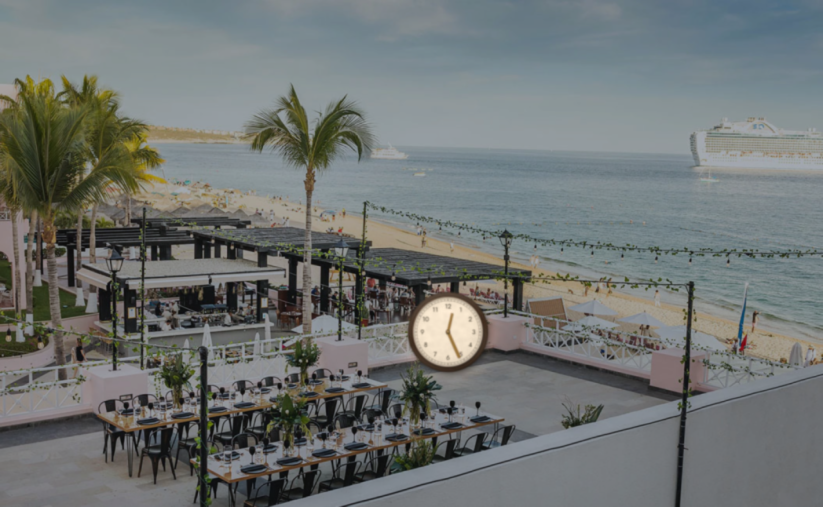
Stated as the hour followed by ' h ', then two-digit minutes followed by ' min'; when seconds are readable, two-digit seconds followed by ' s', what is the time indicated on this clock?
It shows 12 h 26 min
